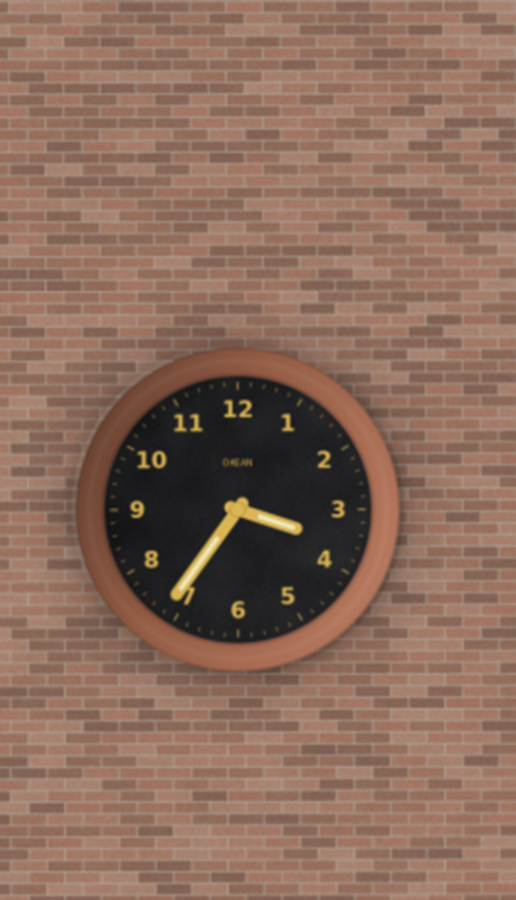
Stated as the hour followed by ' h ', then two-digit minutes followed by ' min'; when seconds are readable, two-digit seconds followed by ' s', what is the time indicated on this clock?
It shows 3 h 36 min
